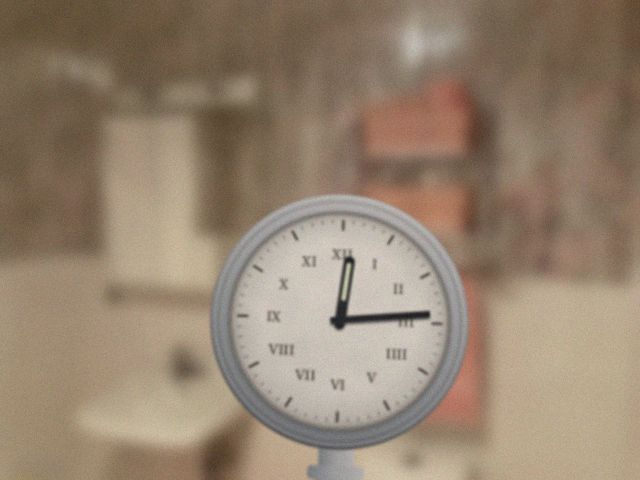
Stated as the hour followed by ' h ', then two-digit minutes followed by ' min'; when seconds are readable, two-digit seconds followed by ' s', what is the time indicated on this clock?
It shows 12 h 14 min
